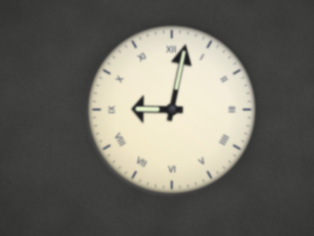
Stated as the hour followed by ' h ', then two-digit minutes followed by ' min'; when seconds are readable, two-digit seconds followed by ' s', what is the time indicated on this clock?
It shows 9 h 02 min
